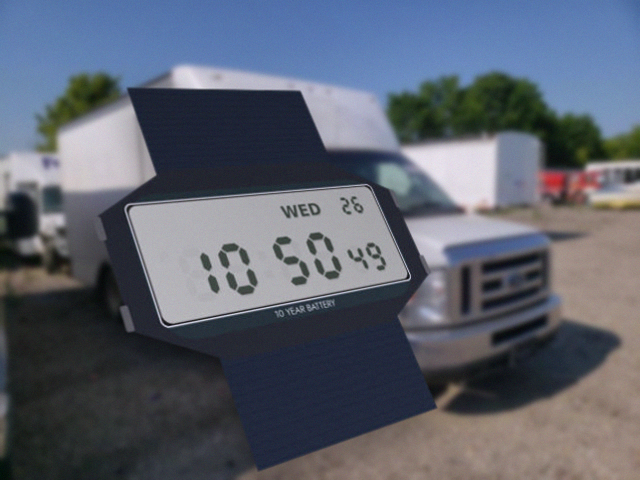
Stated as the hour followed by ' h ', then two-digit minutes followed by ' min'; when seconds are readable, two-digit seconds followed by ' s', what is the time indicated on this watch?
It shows 10 h 50 min 49 s
